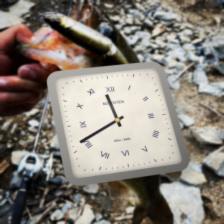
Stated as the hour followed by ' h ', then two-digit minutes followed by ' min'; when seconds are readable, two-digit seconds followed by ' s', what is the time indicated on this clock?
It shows 11 h 41 min
